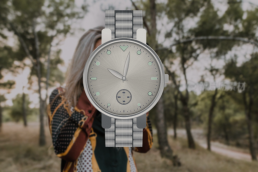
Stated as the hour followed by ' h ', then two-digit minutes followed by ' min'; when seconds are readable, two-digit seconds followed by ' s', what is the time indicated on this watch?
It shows 10 h 02 min
